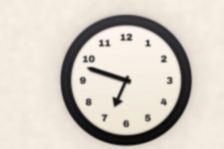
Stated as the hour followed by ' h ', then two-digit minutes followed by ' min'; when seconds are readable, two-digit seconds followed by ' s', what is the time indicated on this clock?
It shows 6 h 48 min
